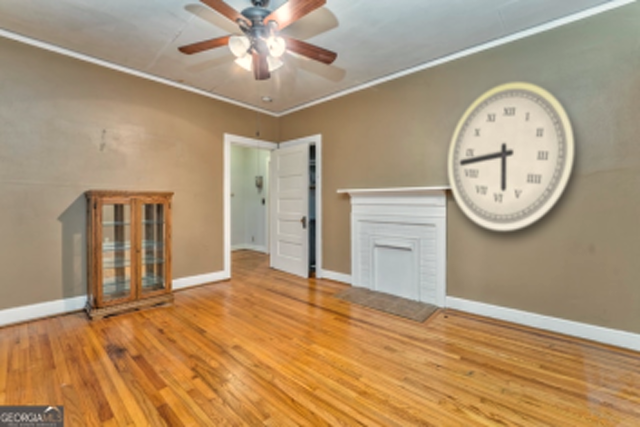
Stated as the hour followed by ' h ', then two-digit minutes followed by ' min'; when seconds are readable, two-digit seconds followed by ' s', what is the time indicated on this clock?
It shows 5 h 43 min
